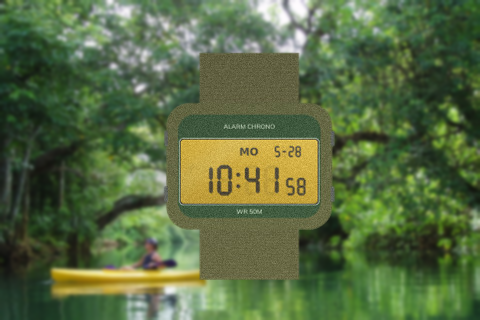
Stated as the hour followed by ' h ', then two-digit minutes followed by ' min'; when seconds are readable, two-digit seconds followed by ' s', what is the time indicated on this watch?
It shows 10 h 41 min 58 s
